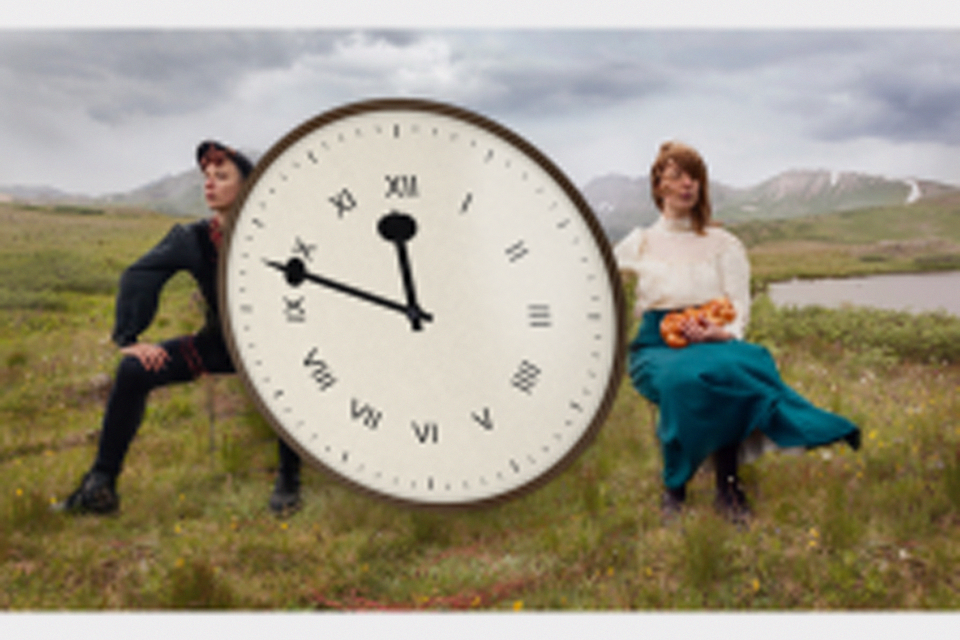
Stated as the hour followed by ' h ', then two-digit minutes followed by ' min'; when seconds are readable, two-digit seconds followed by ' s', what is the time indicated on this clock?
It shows 11 h 48 min
